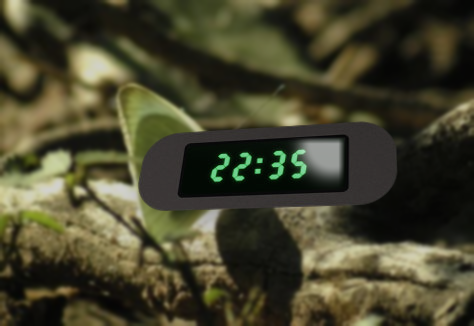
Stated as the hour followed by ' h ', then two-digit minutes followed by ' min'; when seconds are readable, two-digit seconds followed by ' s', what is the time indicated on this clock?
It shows 22 h 35 min
